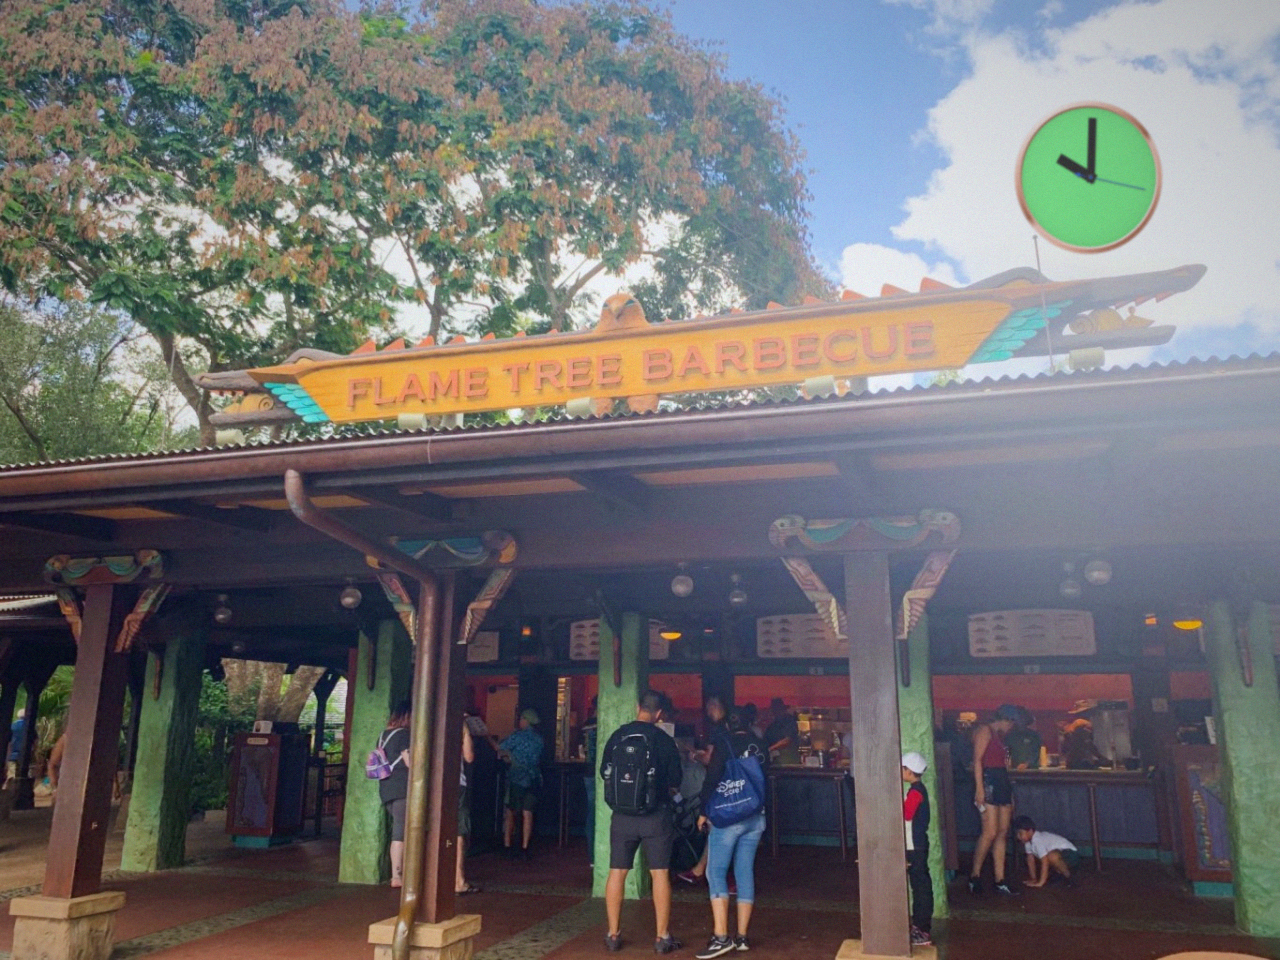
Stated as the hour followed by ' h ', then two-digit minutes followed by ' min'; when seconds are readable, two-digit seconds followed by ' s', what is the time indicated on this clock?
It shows 10 h 00 min 17 s
